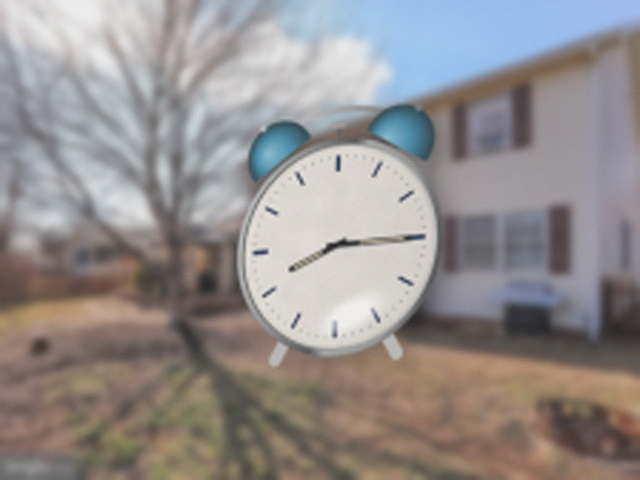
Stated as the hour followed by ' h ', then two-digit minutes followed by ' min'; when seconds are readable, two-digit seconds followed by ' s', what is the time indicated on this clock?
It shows 8 h 15 min
